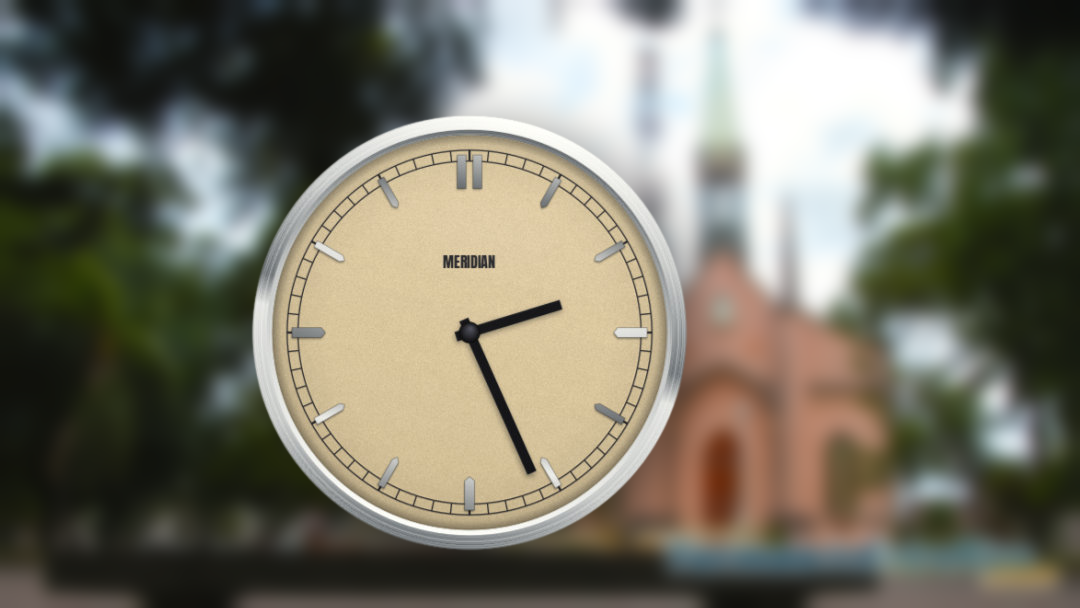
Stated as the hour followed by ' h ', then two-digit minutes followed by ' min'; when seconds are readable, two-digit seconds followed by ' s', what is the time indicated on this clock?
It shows 2 h 26 min
